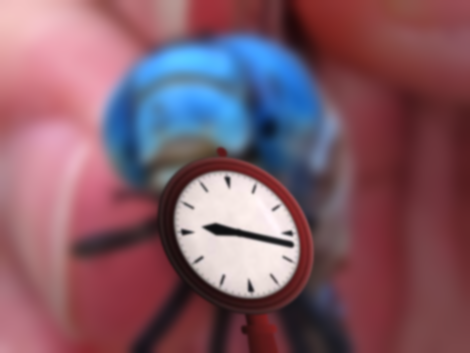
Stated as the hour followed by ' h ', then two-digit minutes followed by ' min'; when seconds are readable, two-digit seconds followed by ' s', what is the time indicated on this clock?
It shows 9 h 17 min
